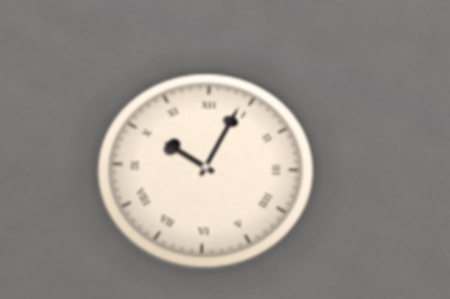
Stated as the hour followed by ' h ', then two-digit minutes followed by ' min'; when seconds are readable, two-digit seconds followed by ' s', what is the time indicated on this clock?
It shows 10 h 04 min
